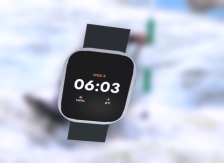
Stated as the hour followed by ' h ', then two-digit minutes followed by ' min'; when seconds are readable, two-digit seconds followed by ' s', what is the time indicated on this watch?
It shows 6 h 03 min
